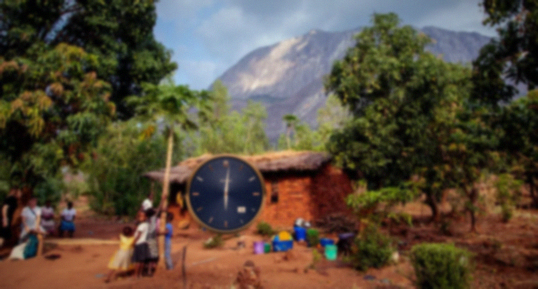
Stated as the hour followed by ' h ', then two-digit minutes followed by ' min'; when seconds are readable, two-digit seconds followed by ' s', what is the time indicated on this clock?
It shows 6 h 01 min
